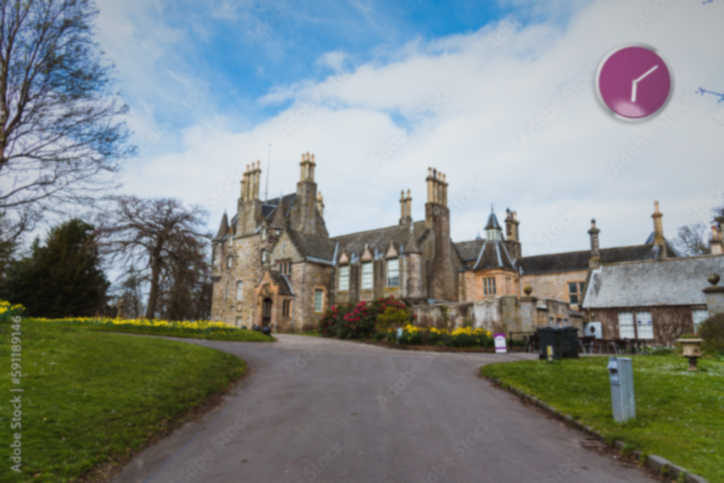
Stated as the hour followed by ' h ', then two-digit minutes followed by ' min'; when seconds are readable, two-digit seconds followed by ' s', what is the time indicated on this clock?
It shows 6 h 09 min
